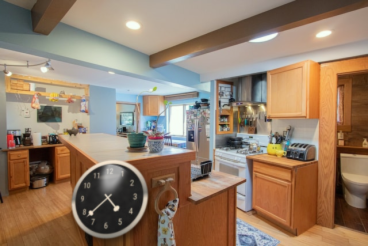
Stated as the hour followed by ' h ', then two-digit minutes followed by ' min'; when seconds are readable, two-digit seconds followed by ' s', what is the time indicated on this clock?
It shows 4 h 38 min
